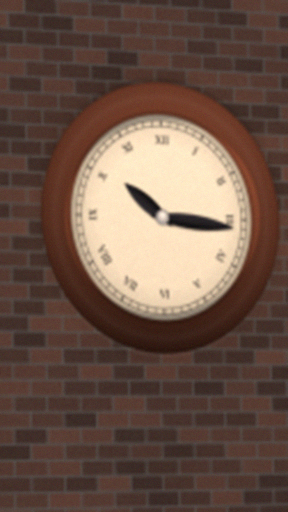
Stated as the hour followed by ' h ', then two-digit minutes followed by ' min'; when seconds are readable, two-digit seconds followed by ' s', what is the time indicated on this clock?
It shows 10 h 16 min
